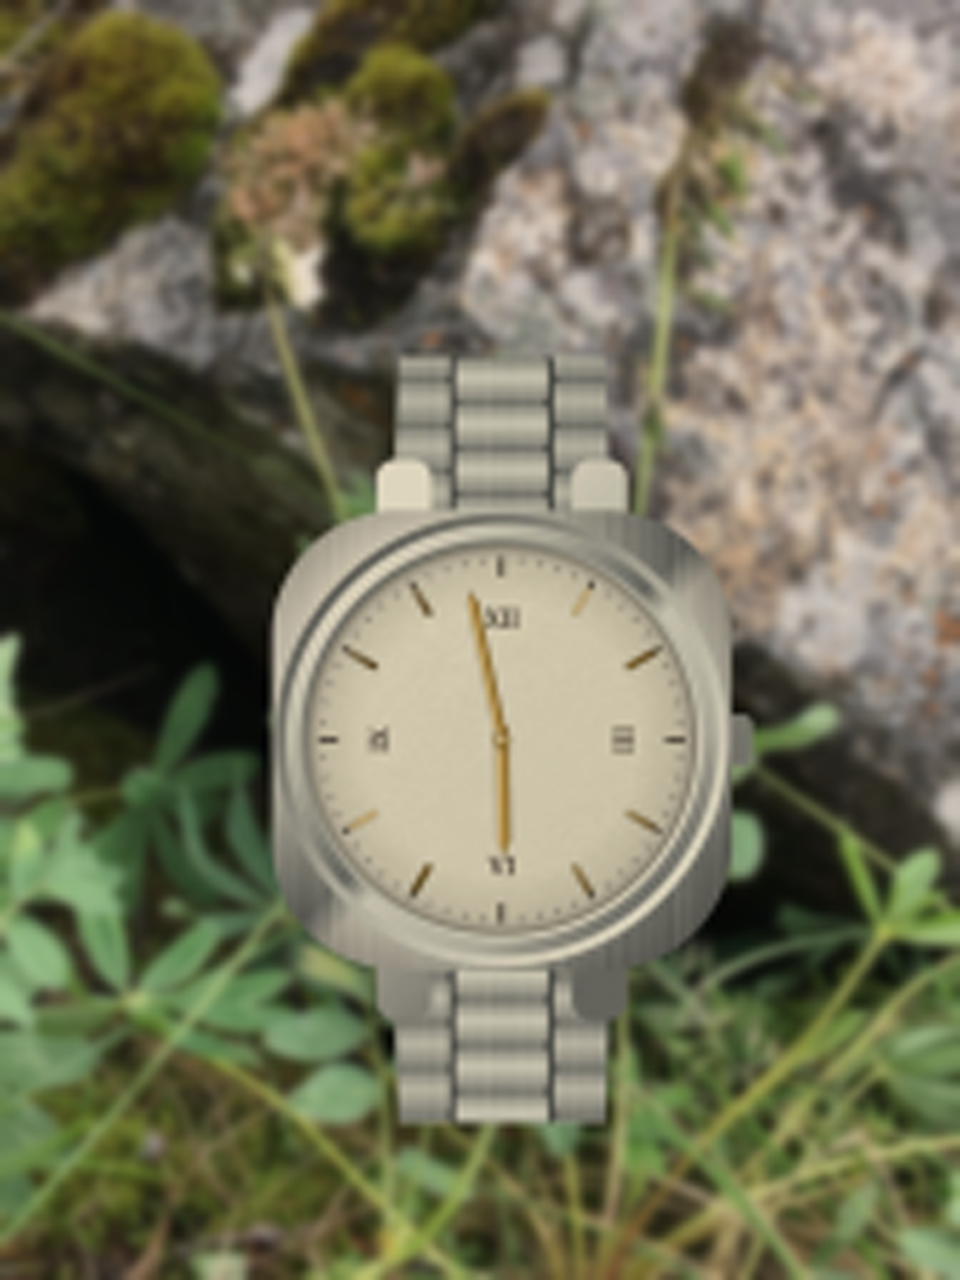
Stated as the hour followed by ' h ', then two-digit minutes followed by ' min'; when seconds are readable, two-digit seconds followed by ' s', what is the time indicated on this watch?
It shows 5 h 58 min
